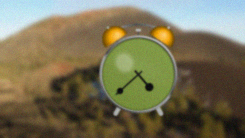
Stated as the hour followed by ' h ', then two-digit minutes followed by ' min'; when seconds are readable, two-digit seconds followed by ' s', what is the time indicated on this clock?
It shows 4 h 38 min
